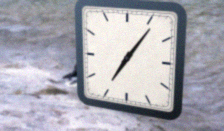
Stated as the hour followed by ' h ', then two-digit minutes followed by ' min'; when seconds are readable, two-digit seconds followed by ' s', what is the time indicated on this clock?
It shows 7 h 06 min
